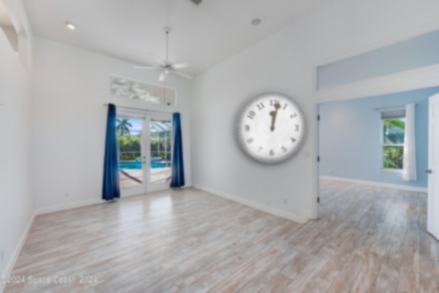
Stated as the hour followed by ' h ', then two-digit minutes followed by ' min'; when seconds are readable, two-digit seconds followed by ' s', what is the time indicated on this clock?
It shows 12 h 02 min
